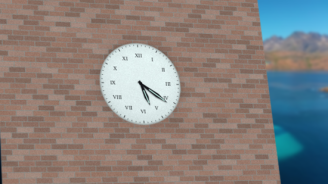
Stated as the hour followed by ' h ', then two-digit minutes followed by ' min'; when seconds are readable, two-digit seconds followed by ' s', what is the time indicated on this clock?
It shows 5 h 21 min
